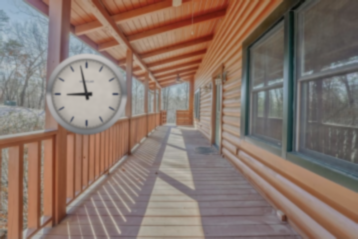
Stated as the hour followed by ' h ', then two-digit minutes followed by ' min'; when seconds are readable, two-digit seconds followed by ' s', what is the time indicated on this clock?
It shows 8 h 58 min
